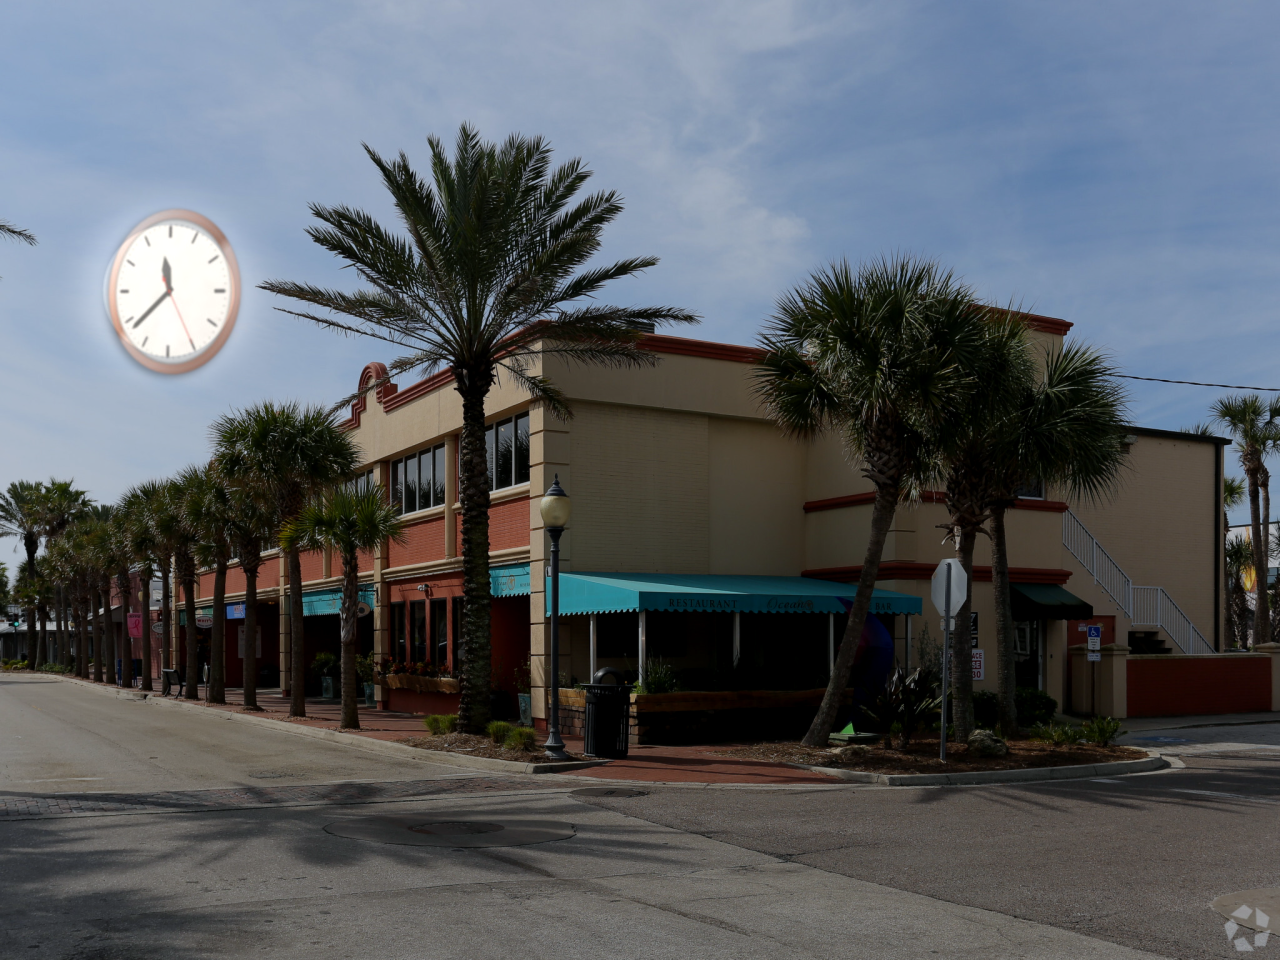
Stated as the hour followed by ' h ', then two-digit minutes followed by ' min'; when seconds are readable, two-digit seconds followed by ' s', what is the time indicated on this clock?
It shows 11 h 38 min 25 s
